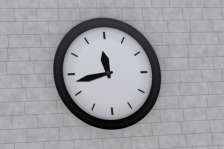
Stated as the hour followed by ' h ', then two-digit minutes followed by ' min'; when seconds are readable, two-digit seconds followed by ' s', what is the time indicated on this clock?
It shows 11 h 43 min
